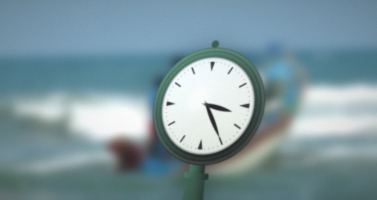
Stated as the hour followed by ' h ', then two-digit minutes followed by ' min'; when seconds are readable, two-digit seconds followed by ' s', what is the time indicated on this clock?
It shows 3 h 25 min
